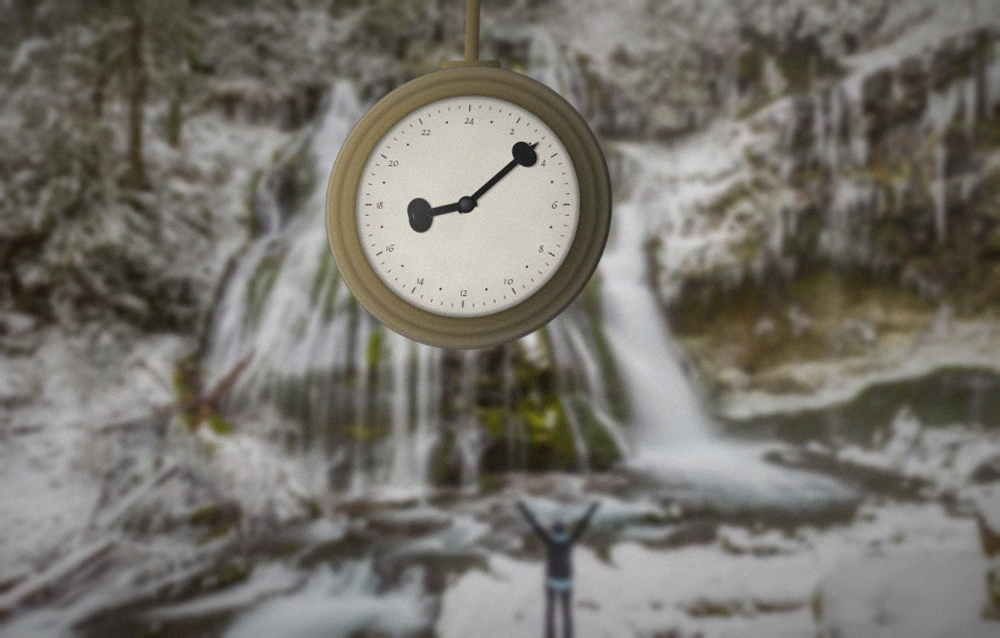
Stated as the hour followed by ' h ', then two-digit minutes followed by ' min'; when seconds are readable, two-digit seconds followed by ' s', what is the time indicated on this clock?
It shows 17 h 08 min
